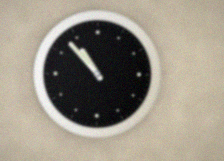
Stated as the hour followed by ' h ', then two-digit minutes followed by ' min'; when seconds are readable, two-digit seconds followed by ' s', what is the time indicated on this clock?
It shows 10 h 53 min
